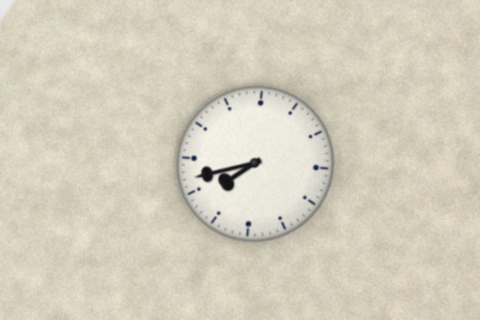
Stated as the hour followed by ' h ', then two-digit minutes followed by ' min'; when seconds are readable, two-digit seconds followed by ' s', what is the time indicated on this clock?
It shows 7 h 42 min
